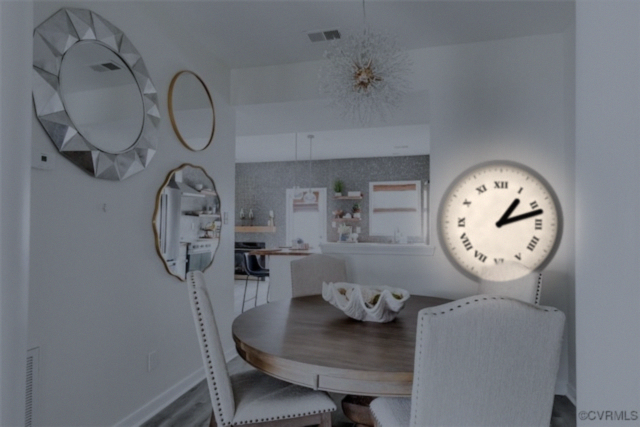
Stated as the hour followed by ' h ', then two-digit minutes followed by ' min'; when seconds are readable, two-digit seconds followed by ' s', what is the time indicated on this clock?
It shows 1 h 12 min
